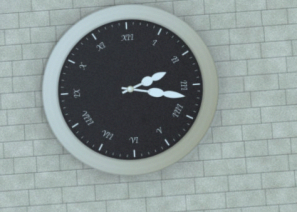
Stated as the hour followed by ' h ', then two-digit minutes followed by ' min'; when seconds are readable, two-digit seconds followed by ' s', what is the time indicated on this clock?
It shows 2 h 17 min
